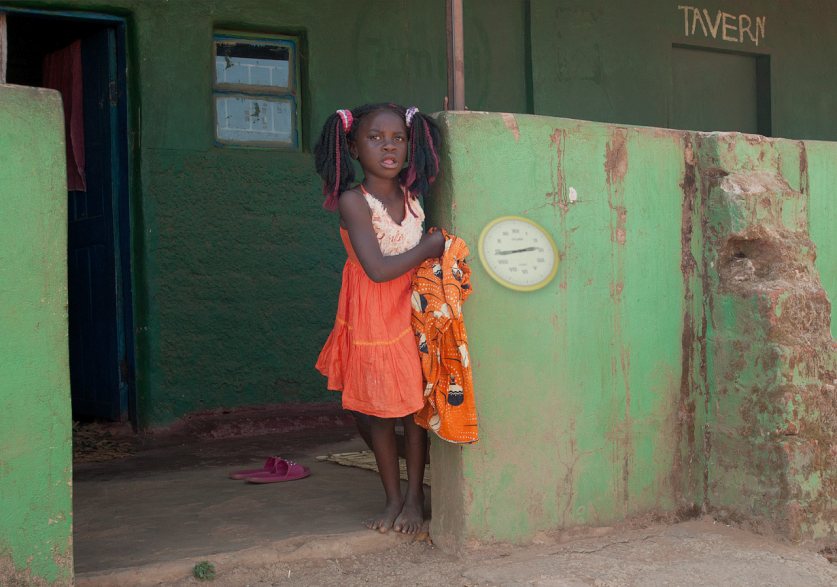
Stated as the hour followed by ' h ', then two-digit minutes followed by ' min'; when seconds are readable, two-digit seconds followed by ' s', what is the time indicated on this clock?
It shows 2 h 44 min
